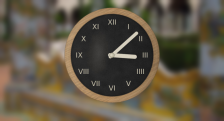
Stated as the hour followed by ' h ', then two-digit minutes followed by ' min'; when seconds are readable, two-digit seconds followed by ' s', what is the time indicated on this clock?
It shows 3 h 08 min
